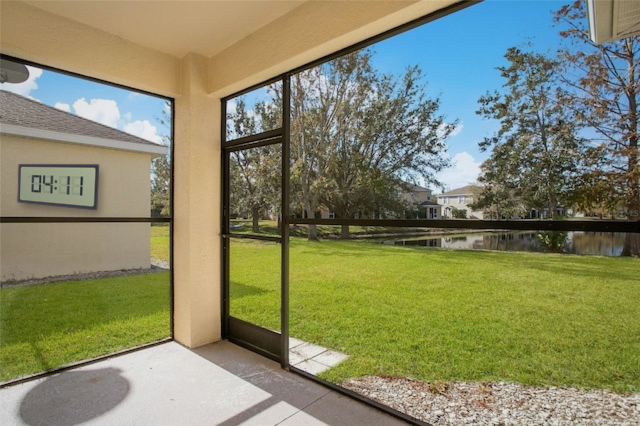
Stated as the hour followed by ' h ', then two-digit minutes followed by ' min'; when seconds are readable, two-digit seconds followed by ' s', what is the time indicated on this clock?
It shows 4 h 11 min
